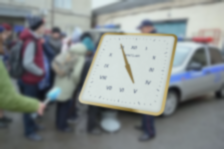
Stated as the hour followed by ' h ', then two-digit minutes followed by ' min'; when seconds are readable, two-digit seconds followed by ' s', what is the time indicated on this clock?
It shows 4 h 55 min
